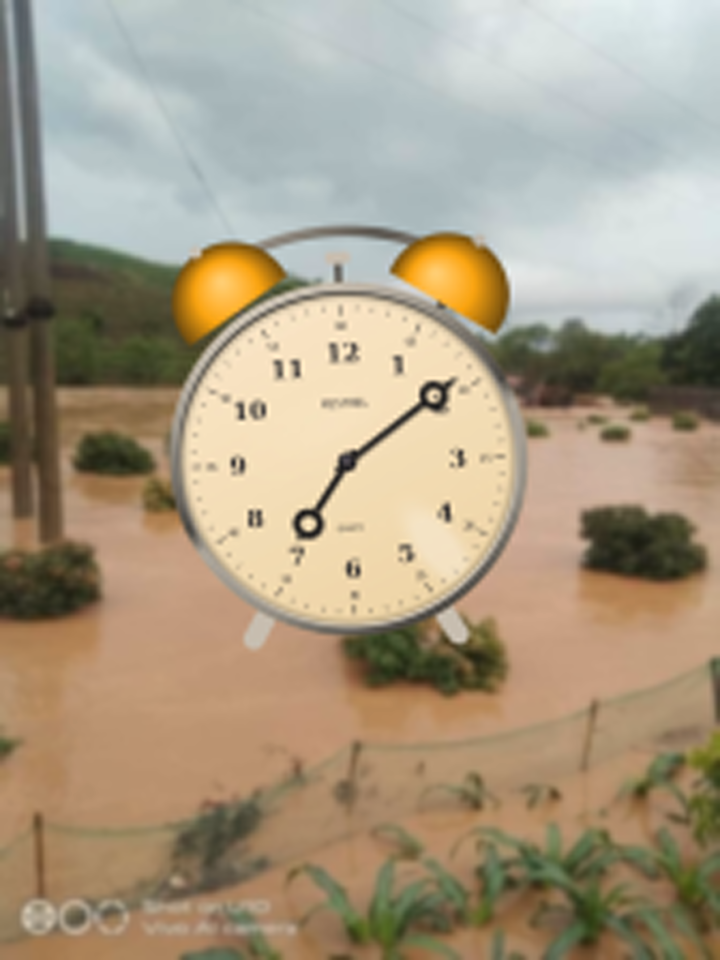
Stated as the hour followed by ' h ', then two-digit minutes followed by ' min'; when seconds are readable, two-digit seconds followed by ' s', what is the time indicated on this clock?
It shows 7 h 09 min
